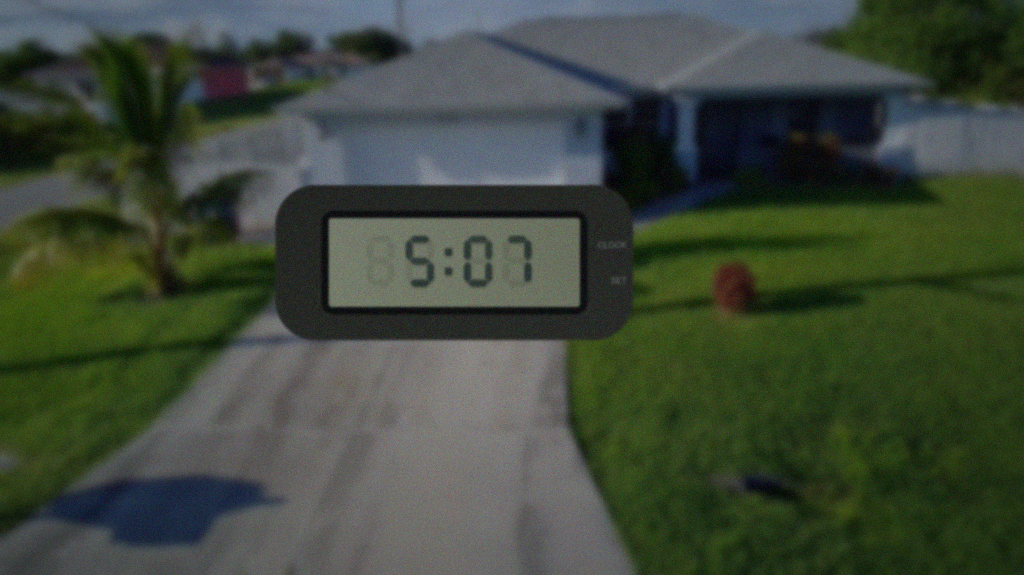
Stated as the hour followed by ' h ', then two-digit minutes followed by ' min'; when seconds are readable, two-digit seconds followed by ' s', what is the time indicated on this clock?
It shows 5 h 07 min
